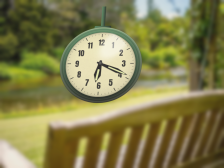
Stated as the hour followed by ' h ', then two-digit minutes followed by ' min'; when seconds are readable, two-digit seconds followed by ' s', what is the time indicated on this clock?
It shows 6 h 19 min
